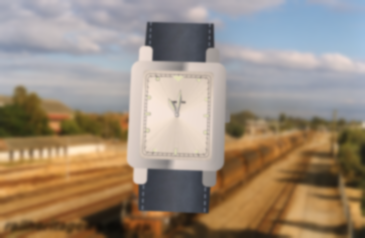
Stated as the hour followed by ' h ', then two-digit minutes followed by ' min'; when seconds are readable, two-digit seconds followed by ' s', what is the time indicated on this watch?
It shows 11 h 01 min
